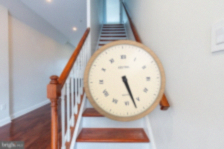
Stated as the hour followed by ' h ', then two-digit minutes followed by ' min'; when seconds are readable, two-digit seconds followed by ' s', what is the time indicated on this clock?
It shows 5 h 27 min
